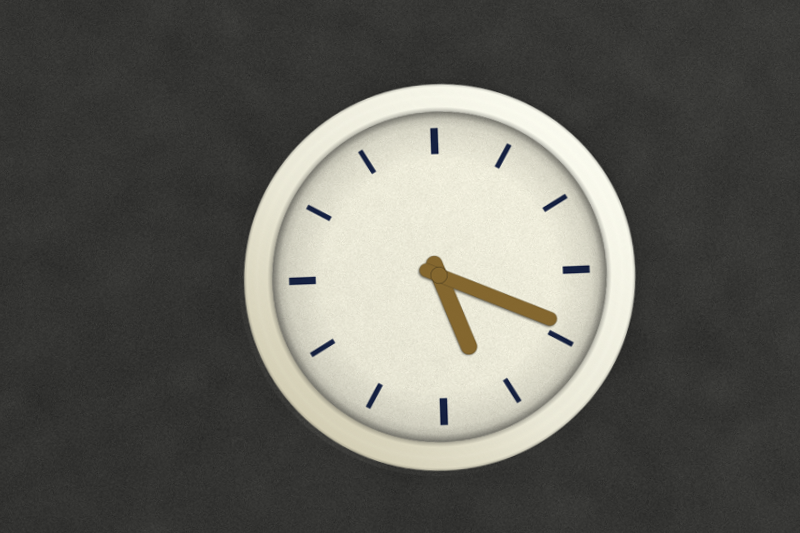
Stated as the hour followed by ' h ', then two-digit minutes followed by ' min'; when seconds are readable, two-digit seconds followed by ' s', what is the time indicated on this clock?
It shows 5 h 19 min
